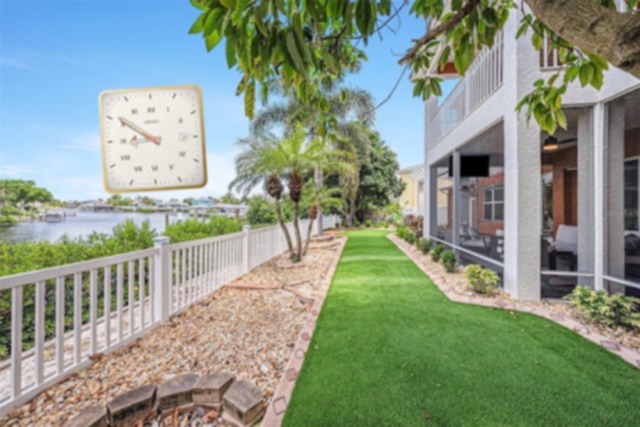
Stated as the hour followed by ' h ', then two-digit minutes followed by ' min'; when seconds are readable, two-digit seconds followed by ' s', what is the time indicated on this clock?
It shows 8 h 51 min
